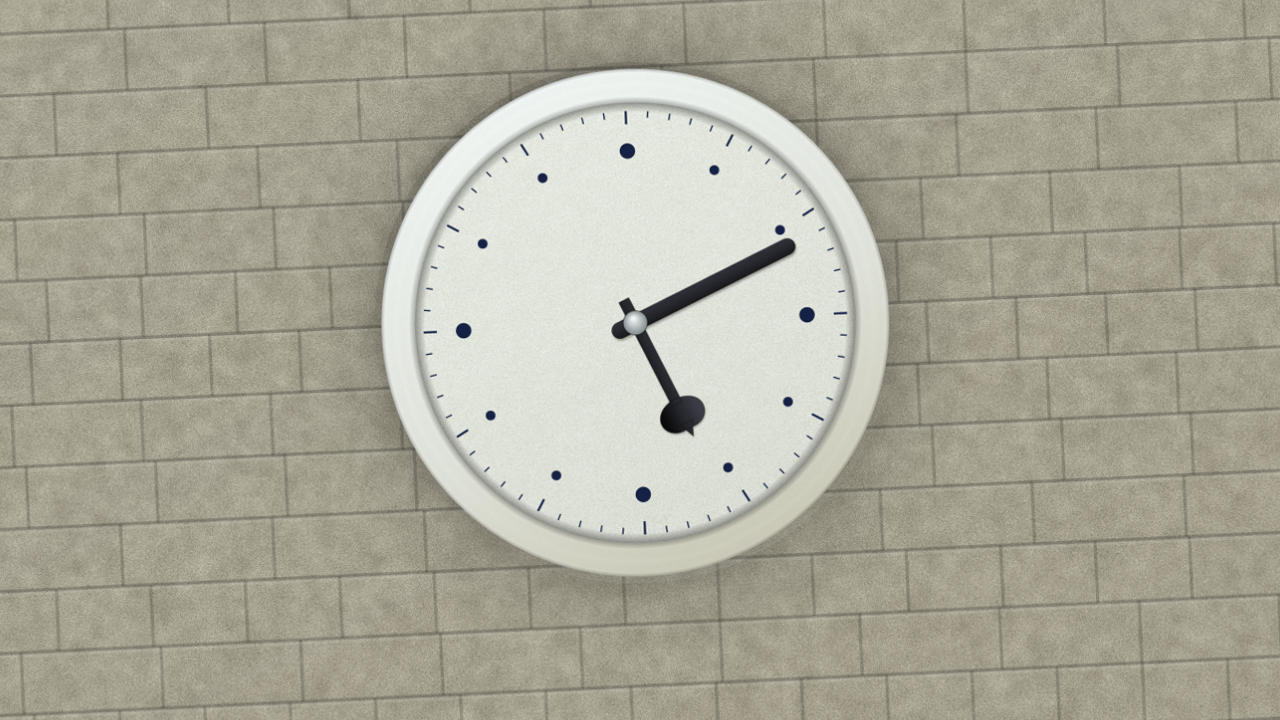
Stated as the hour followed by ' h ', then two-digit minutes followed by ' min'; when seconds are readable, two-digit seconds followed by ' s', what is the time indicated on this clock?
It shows 5 h 11 min
